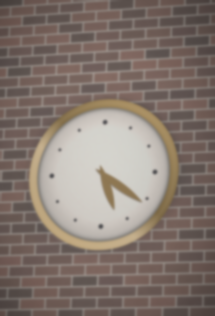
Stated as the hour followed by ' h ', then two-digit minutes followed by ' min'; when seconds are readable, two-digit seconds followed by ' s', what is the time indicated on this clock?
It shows 5 h 21 min
